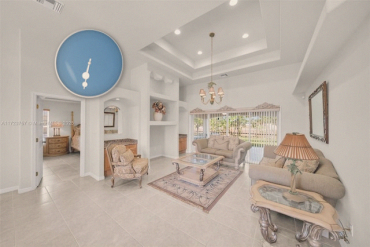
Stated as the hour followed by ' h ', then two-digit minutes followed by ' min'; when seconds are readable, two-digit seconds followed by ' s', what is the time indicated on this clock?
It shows 6 h 32 min
